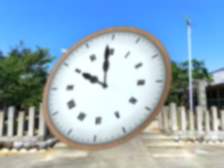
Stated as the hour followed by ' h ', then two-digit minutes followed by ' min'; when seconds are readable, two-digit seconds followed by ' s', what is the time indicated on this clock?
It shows 9 h 59 min
